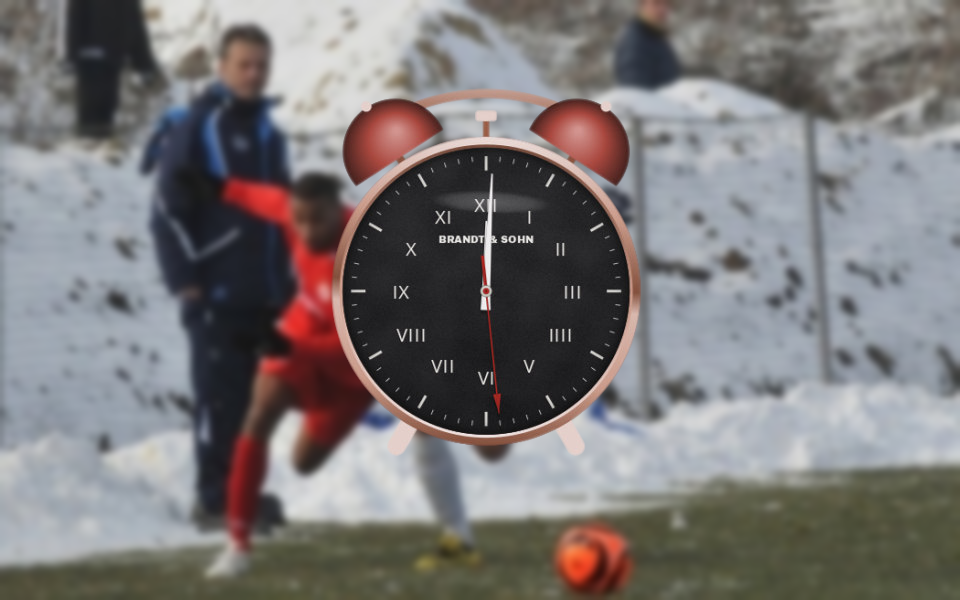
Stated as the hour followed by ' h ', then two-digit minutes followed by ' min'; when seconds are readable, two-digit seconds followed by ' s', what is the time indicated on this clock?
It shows 12 h 00 min 29 s
